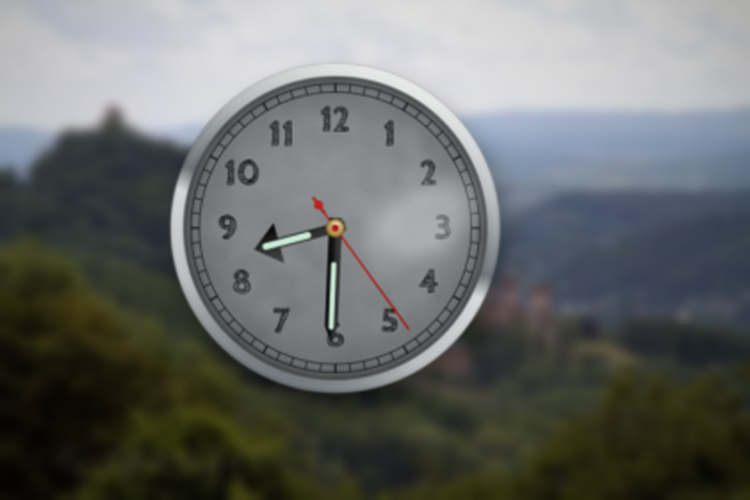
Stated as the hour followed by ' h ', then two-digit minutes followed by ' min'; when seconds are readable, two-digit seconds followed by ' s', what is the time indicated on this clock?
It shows 8 h 30 min 24 s
